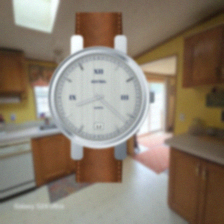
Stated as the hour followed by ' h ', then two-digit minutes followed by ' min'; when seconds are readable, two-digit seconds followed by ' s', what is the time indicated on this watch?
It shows 8 h 22 min
